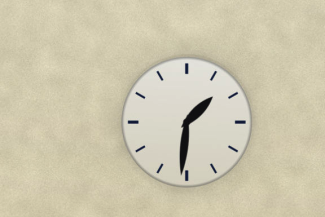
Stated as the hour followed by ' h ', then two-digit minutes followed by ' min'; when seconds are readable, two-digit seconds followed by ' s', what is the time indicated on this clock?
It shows 1 h 31 min
